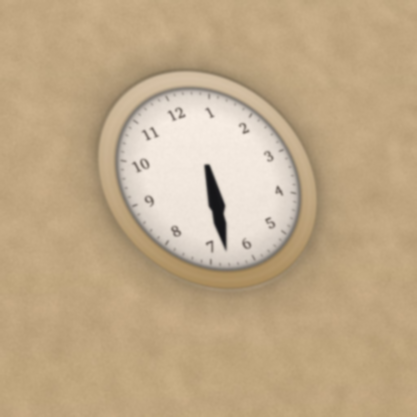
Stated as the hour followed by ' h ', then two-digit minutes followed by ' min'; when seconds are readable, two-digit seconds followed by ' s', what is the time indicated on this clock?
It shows 6 h 33 min
